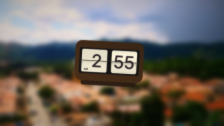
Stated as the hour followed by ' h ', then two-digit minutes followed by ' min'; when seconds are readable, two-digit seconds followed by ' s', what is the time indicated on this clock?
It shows 2 h 55 min
